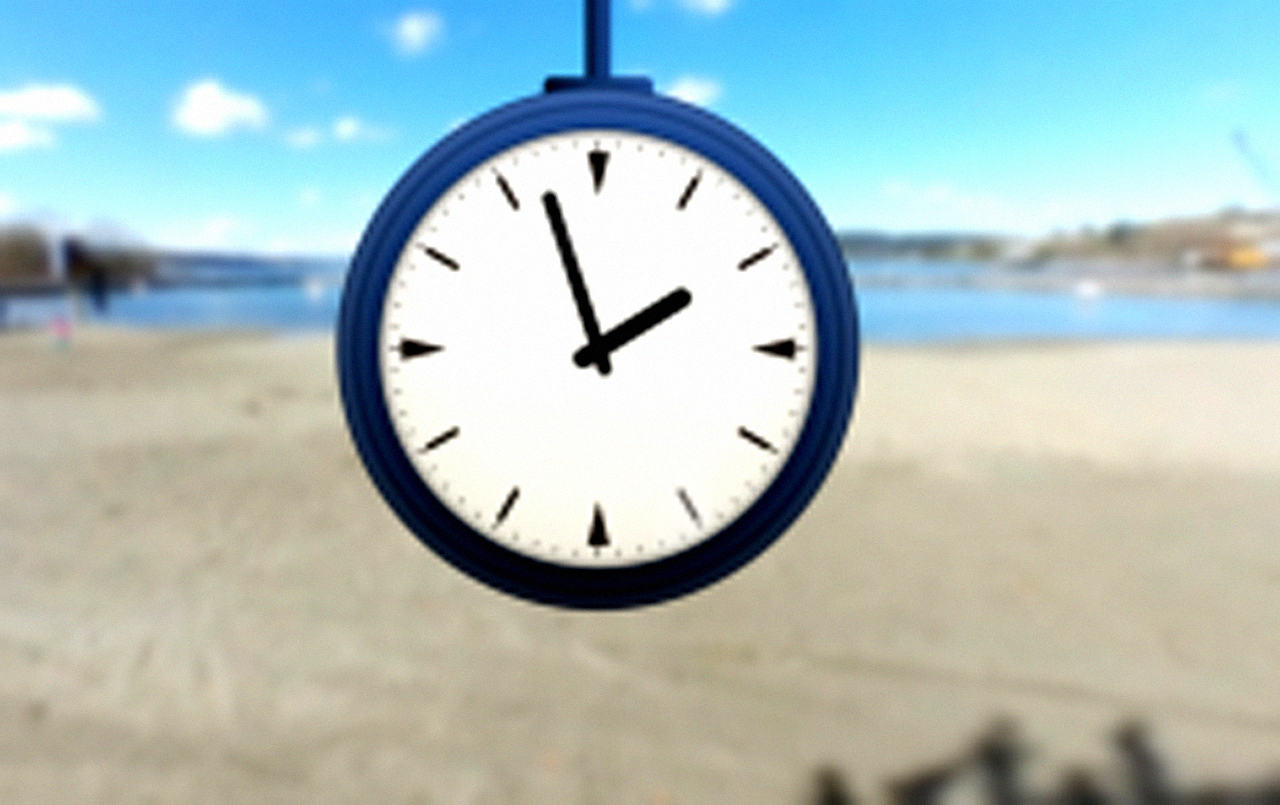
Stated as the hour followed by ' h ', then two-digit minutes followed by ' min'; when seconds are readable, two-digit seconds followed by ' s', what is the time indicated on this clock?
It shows 1 h 57 min
